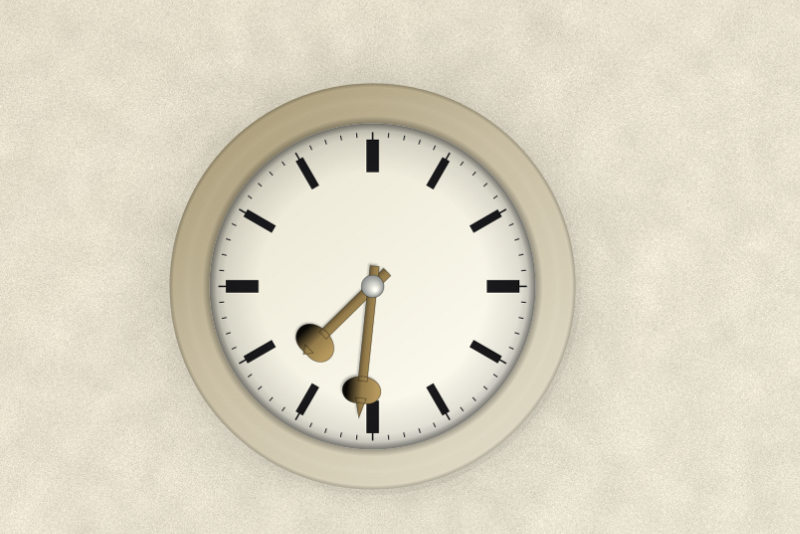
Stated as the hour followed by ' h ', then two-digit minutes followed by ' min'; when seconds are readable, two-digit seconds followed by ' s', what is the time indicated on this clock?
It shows 7 h 31 min
